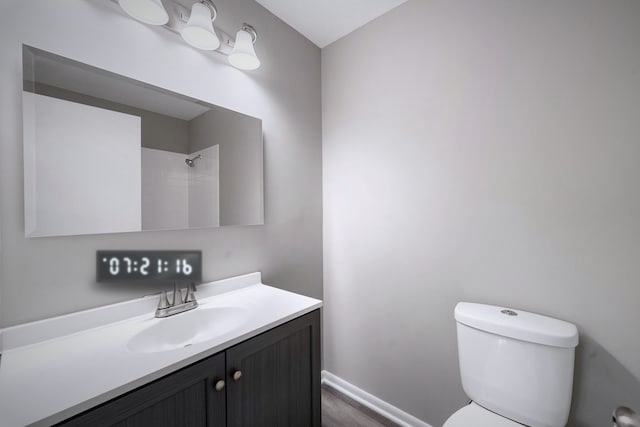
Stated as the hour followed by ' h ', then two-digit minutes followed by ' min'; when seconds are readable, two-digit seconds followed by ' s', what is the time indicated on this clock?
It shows 7 h 21 min 16 s
